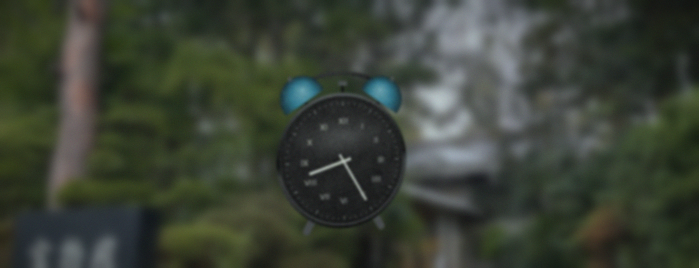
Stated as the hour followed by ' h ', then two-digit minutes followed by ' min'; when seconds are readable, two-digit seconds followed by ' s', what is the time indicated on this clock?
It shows 8 h 25 min
